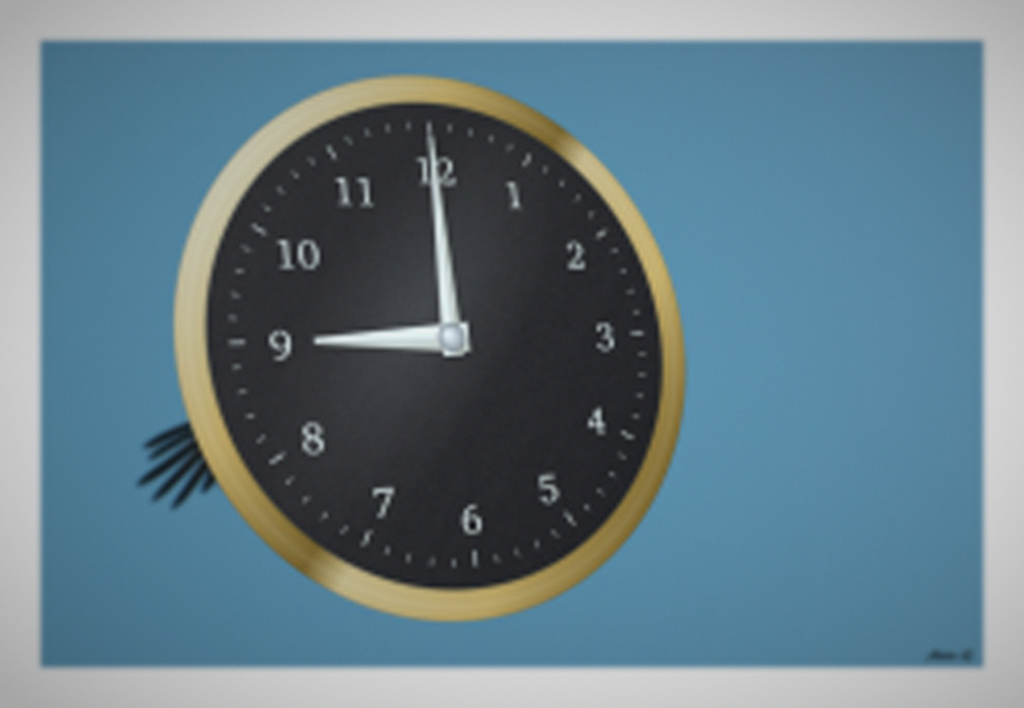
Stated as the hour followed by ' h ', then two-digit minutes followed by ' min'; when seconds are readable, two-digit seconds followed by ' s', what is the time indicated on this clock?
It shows 9 h 00 min
